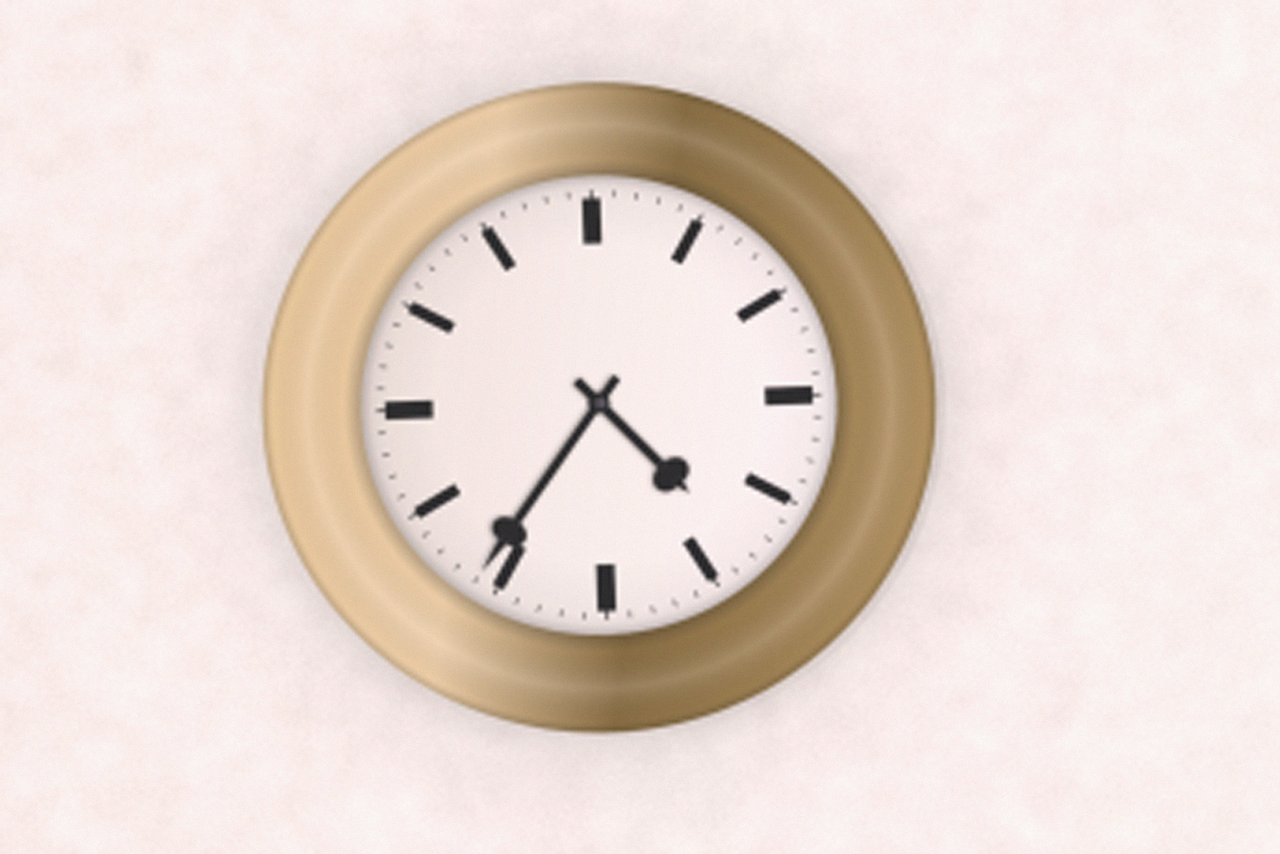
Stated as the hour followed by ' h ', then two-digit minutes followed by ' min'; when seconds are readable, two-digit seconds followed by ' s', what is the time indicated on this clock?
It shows 4 h 36 min
